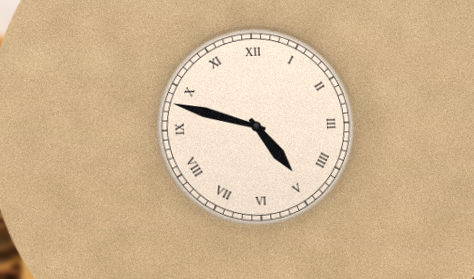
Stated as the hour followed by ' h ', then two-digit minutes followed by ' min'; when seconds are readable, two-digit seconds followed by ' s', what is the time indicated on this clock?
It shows 4 h 48 min
